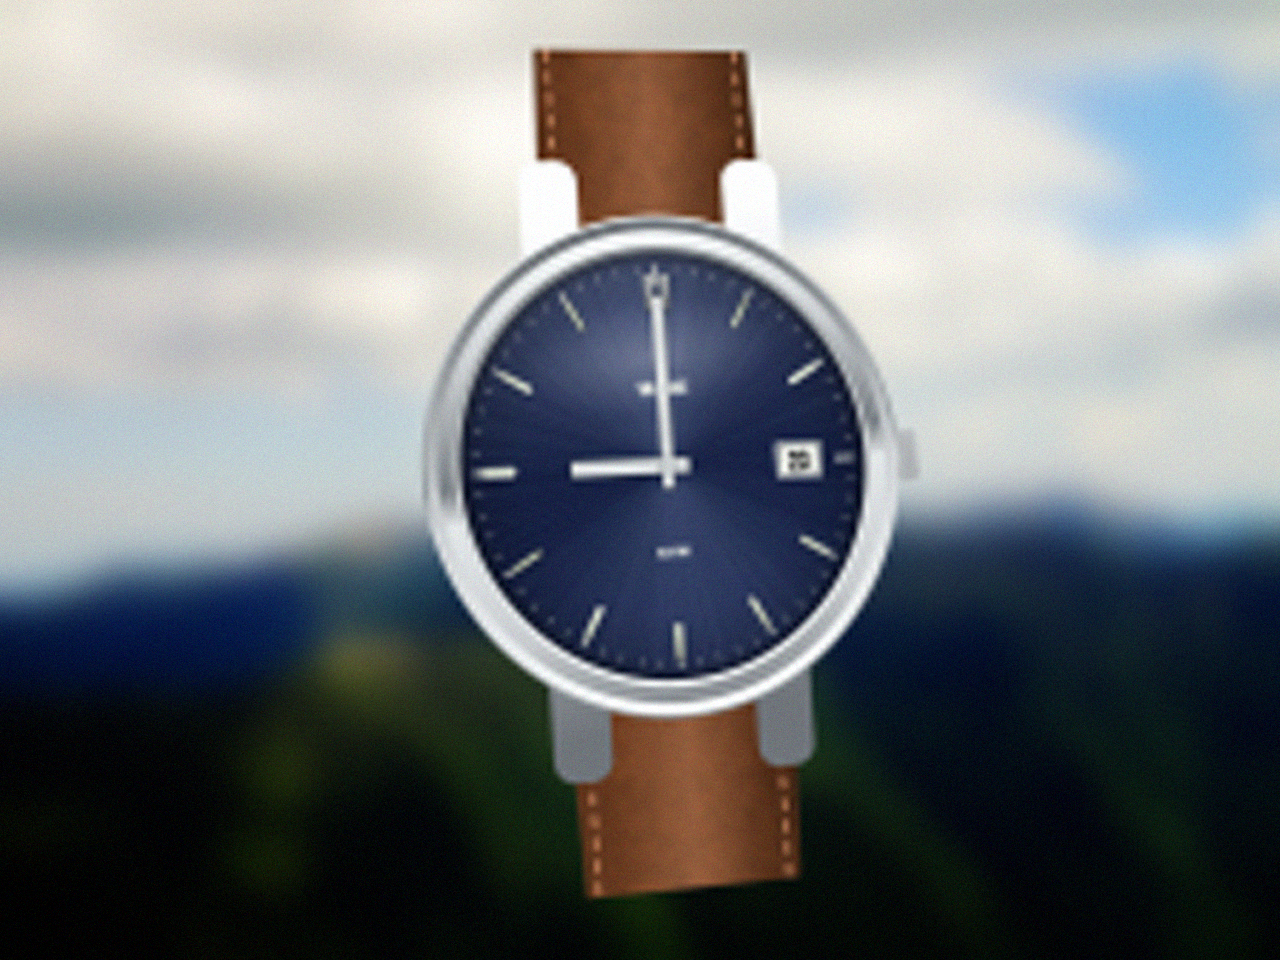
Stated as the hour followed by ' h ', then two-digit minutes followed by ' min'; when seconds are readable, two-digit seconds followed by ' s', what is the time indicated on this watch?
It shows 9 h 00 min
